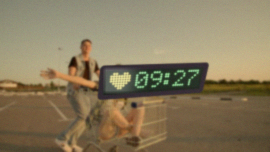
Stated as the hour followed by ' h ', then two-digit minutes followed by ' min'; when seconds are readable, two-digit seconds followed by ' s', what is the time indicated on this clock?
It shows 9 h 27 min
